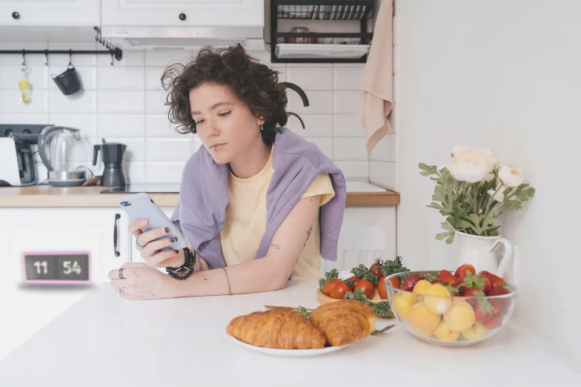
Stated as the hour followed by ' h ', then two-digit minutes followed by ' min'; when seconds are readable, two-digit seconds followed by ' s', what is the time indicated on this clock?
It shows 11 h 54 min
